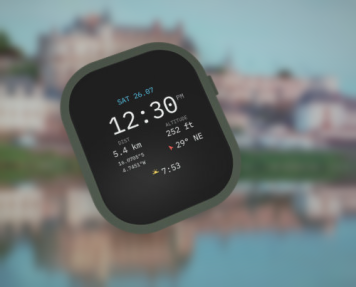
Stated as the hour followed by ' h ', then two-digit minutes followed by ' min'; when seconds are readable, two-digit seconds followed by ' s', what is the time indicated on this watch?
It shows 12 h 30 min
